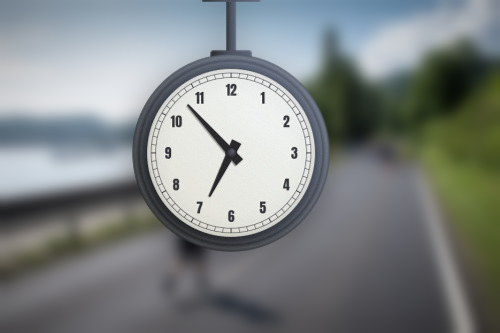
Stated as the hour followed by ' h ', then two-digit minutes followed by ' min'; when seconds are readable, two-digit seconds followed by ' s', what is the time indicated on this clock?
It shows 6 h 53 min
